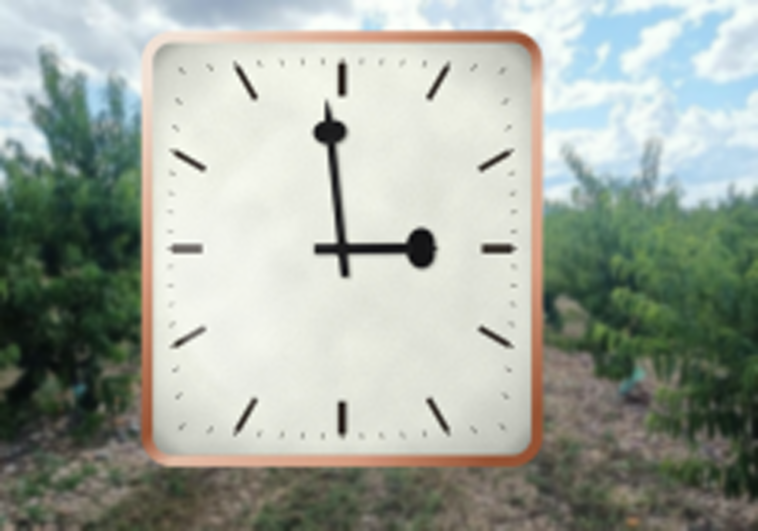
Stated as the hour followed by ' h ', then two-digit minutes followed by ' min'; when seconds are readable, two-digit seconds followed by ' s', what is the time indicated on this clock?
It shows 2 h 59 min
